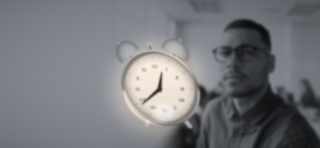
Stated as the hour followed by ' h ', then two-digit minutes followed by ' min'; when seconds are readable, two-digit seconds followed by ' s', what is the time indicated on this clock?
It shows 12 h 39 min
